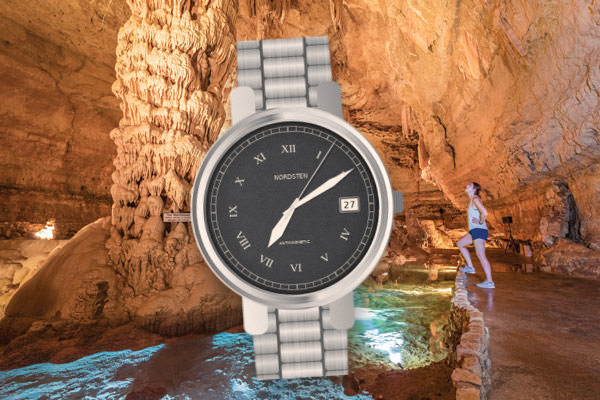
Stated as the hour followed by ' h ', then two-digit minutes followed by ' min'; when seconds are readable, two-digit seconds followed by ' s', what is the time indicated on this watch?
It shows 7 h 10 min 06 s
